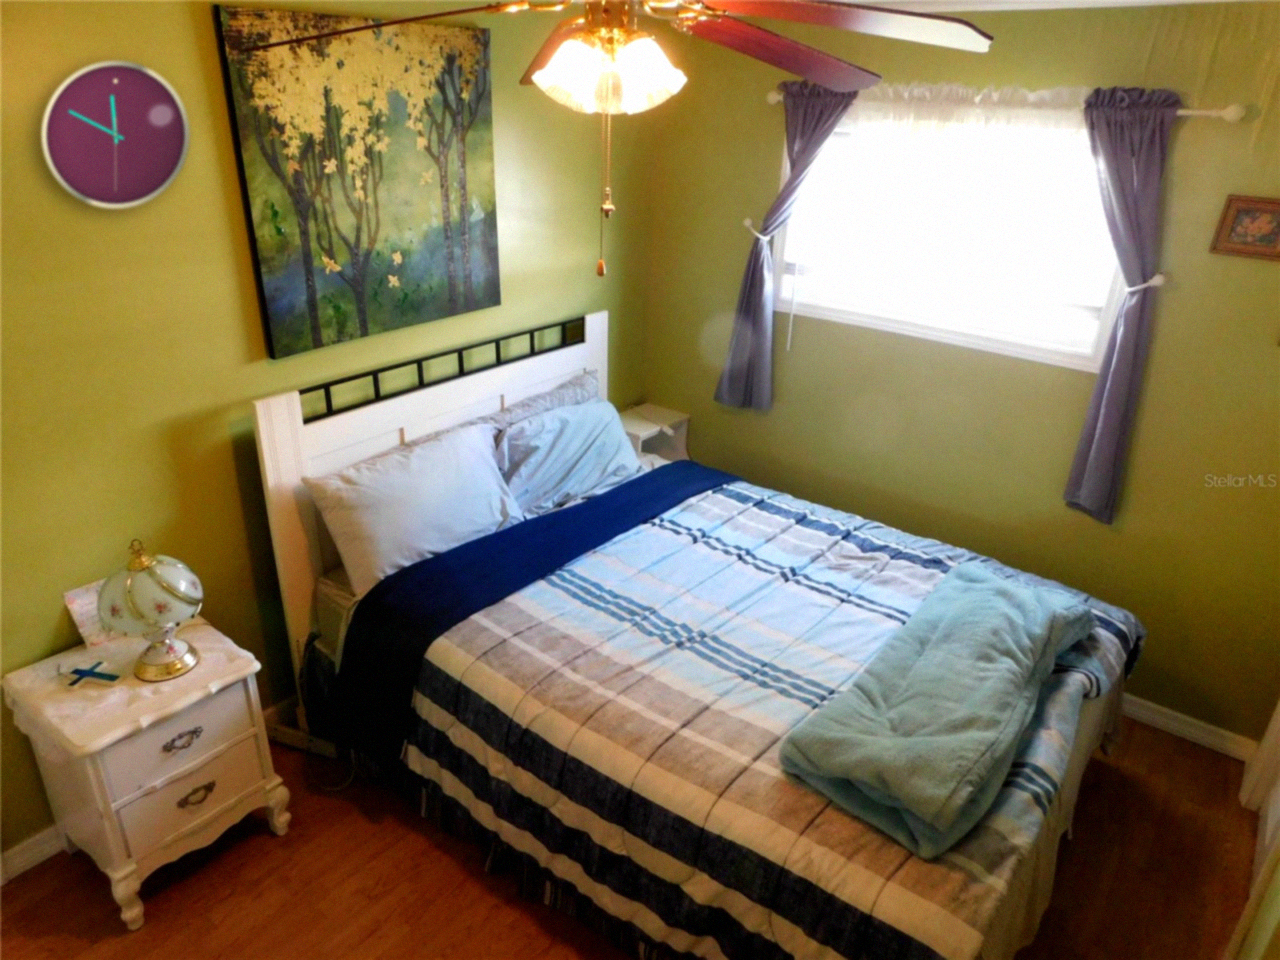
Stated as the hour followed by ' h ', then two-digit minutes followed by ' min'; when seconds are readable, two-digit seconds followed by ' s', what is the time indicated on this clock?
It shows 11 h 49 min 30 s
